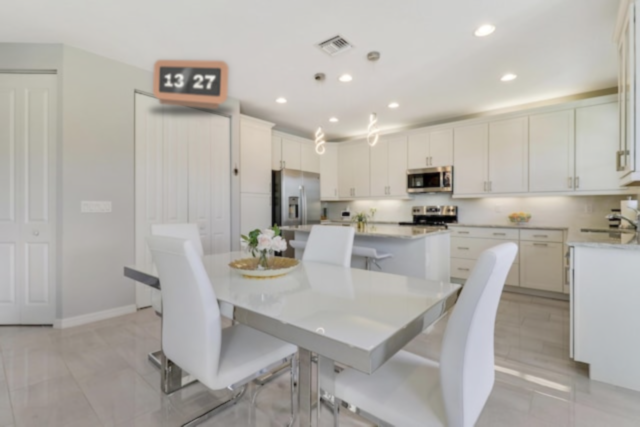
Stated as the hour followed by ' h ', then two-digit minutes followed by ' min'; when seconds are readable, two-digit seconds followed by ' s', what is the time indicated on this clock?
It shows 13 h 27 min
